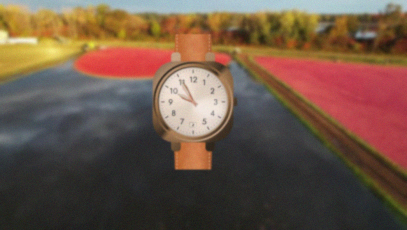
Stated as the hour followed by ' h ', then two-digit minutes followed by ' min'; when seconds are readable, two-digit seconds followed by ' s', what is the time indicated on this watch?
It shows 9 h 55 min
